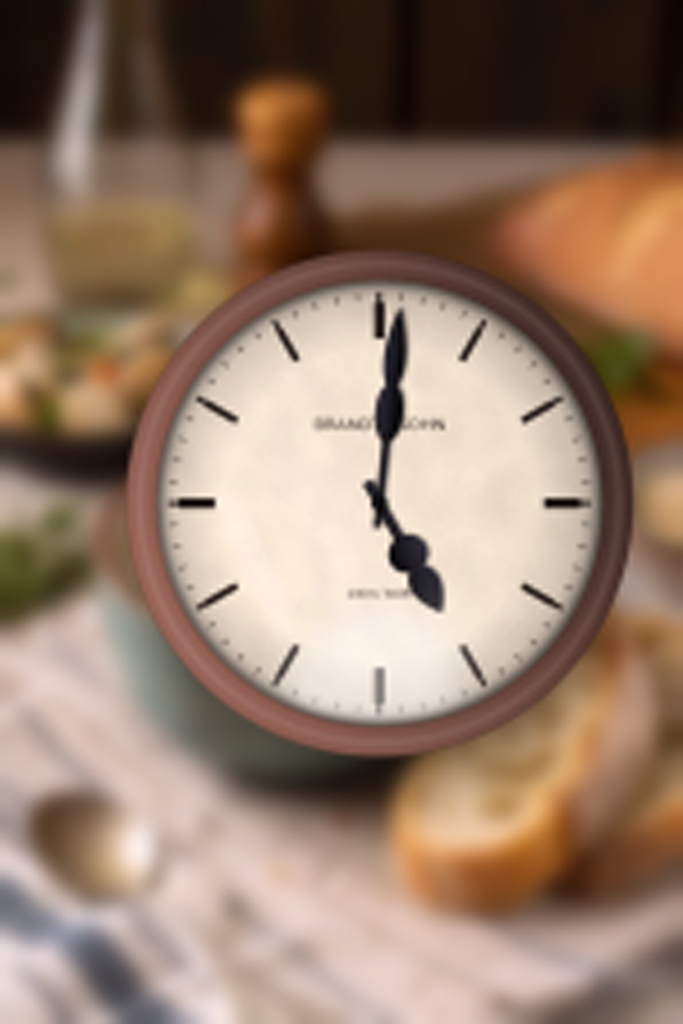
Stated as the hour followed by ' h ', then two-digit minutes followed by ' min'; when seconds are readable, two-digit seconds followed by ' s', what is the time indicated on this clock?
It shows 5 h 01 min
